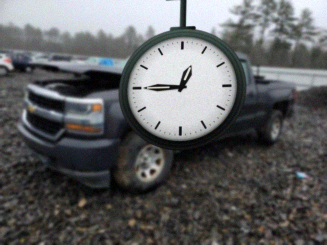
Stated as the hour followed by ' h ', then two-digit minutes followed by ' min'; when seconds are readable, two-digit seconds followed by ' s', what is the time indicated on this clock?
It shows 12 h 45 min
